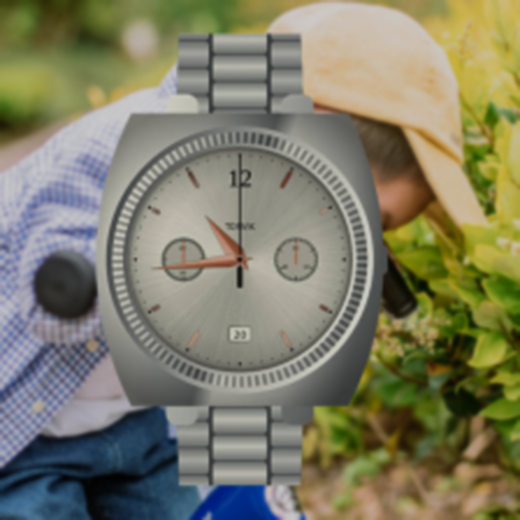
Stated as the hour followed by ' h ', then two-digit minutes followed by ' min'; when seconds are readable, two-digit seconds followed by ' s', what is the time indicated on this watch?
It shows 10 h 44 min
